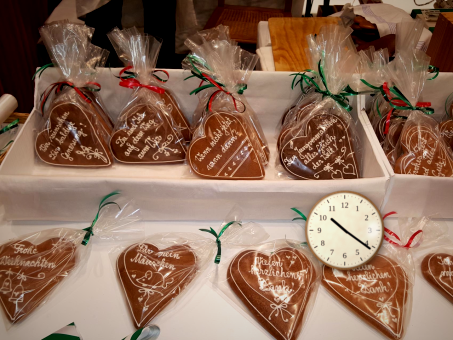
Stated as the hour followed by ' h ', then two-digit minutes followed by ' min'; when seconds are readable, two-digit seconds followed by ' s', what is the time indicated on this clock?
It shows 10 h 21 min
